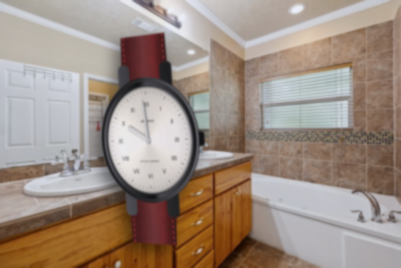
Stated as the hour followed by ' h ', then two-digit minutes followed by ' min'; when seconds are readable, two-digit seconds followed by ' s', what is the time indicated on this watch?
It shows 9 h 59 min
